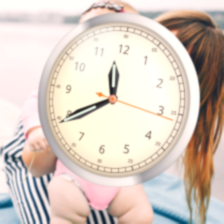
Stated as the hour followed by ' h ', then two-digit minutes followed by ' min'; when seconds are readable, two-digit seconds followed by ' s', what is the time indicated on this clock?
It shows 11 h 39 min 16 s
